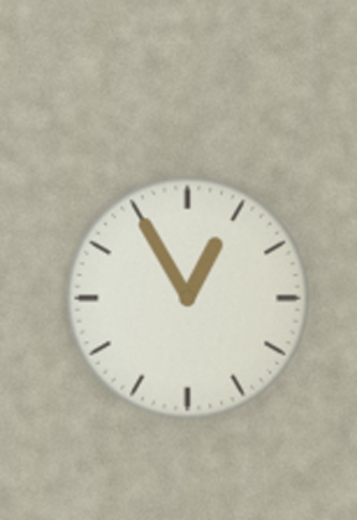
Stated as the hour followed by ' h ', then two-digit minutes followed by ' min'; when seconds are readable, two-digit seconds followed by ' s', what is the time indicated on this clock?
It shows 12 h 55 min
